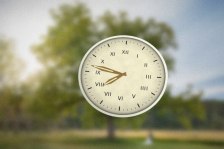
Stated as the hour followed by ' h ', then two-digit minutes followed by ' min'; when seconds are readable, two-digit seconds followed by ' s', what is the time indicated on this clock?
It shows 7 h 47 min
